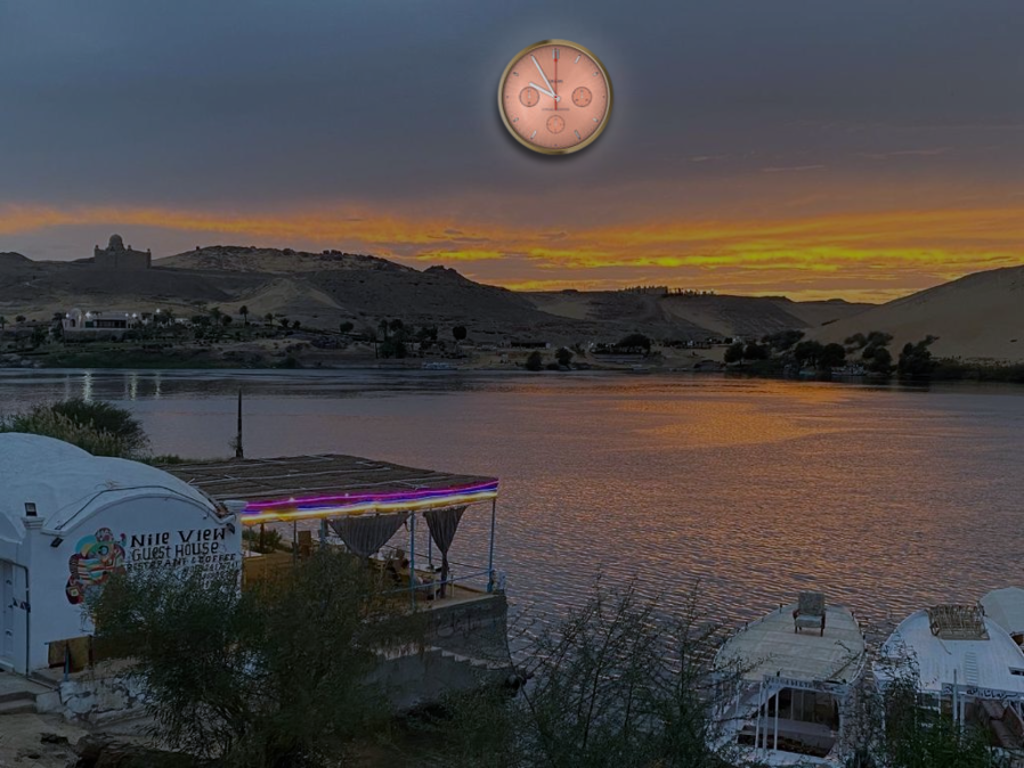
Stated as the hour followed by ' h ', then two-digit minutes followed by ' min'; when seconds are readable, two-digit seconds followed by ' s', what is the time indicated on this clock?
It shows 9 h 55 min
